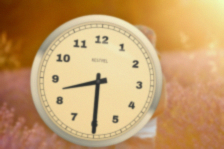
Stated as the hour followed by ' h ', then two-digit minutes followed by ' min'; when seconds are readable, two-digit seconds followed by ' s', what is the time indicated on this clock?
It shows 8 h 30 min
